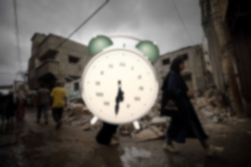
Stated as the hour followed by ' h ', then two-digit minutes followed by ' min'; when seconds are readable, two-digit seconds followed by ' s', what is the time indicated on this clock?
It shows 5 h 30 min
